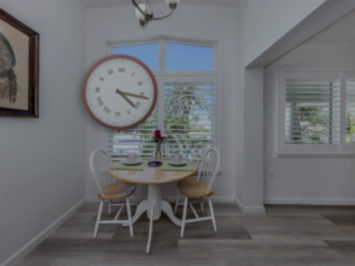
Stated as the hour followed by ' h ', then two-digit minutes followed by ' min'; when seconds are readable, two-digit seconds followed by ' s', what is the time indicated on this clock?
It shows 4 h 16 min
